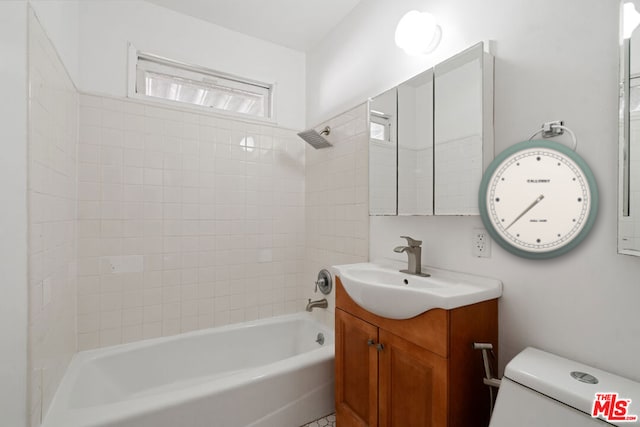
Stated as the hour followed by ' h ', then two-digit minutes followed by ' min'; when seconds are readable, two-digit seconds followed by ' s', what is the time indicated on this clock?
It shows 7 h 38 min
